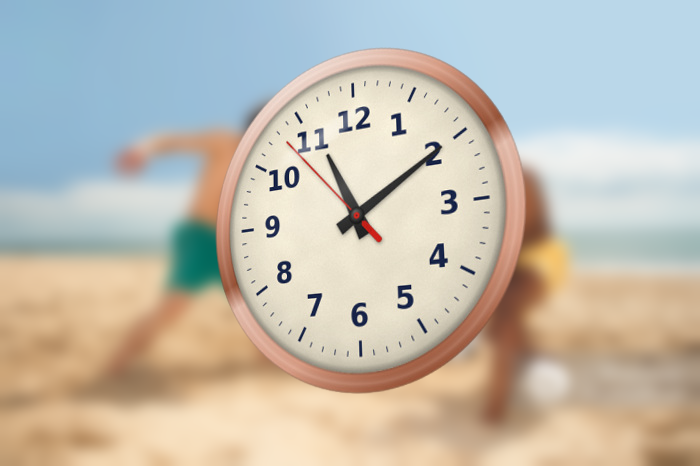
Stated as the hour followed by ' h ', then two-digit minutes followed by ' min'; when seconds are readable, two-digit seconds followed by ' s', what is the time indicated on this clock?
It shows 11 h 09 min 53 s
